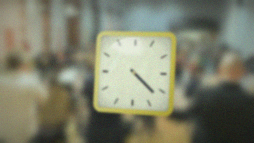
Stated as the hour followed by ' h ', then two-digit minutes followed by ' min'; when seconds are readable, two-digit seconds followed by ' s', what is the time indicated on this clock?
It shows 4 h 22 min
